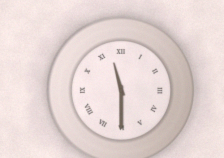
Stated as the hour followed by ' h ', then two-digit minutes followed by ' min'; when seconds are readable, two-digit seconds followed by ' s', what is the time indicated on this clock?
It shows 11 h 30 min
